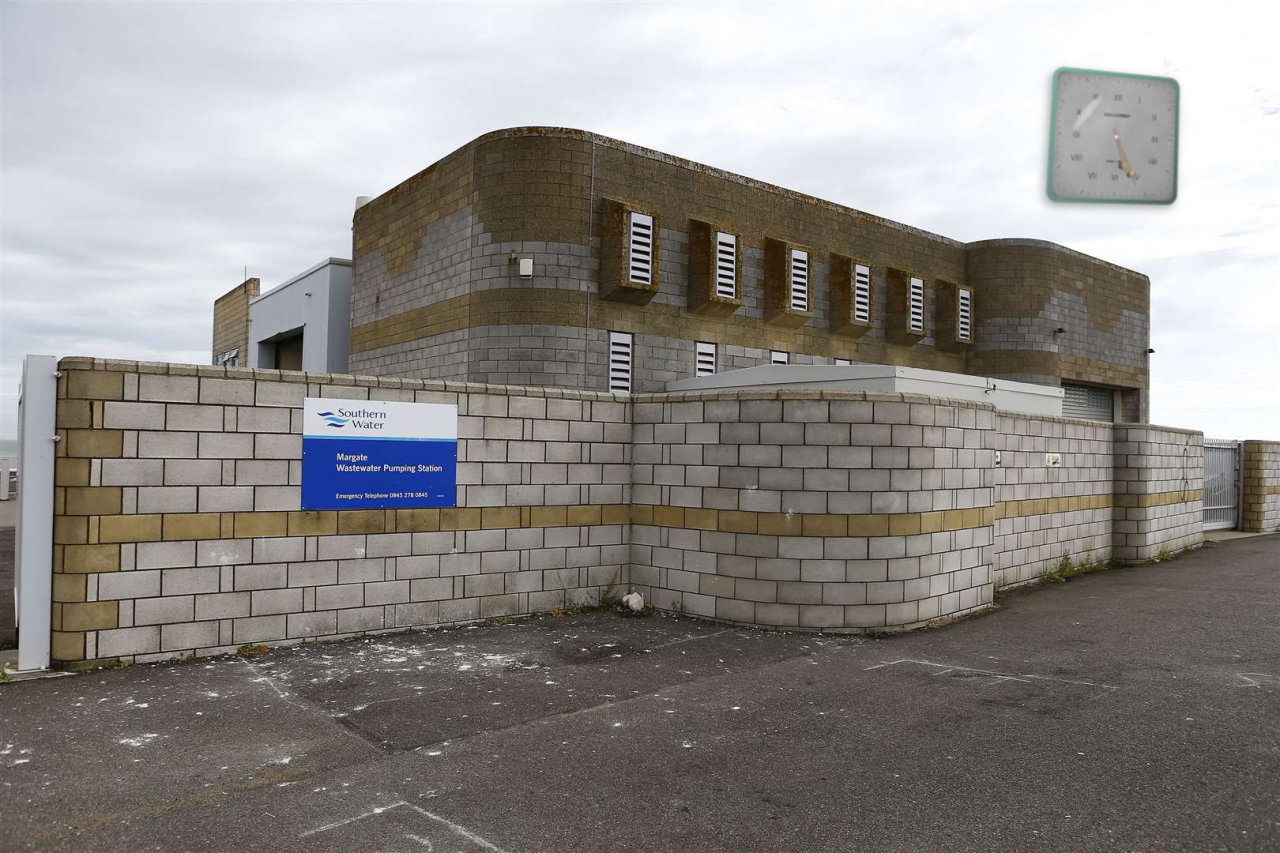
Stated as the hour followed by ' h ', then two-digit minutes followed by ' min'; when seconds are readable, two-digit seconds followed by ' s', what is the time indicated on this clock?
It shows 5 h 26 min
